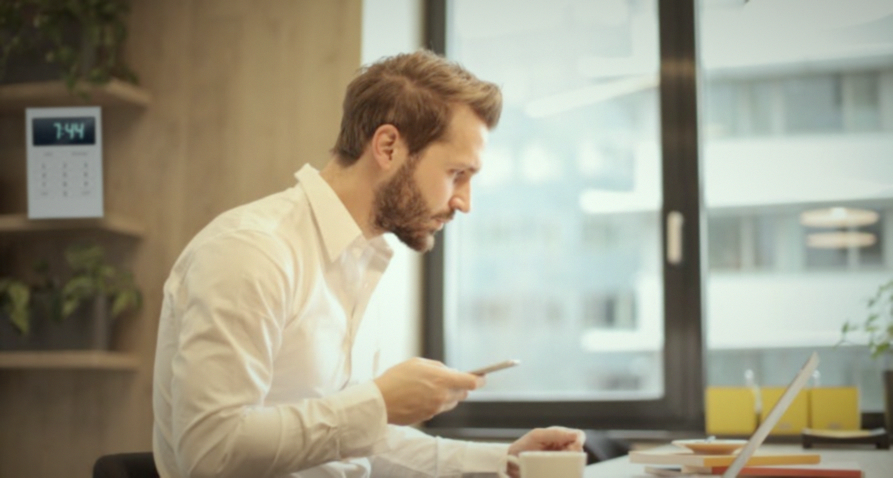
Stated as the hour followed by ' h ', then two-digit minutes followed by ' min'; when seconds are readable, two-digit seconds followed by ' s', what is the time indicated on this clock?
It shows 7 h 44 min
